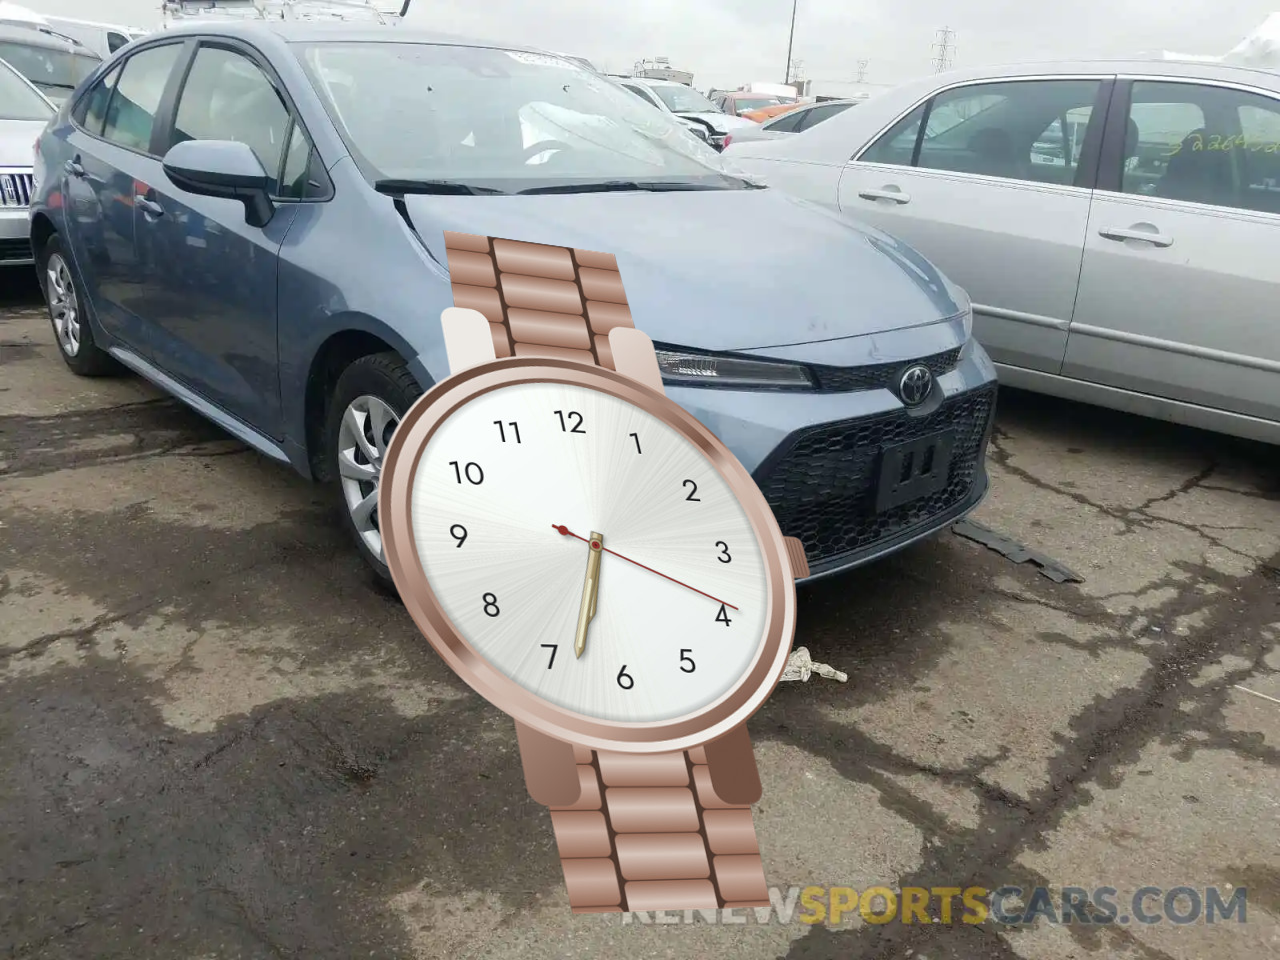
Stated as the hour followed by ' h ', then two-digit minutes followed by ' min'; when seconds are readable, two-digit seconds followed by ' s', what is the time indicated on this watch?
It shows 6 h 33 min 19 s
